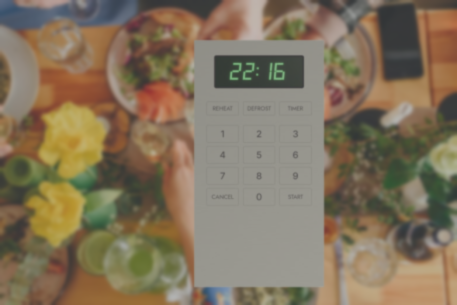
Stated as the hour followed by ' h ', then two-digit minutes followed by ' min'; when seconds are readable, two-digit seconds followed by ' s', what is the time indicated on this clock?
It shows 22 h 16 min
